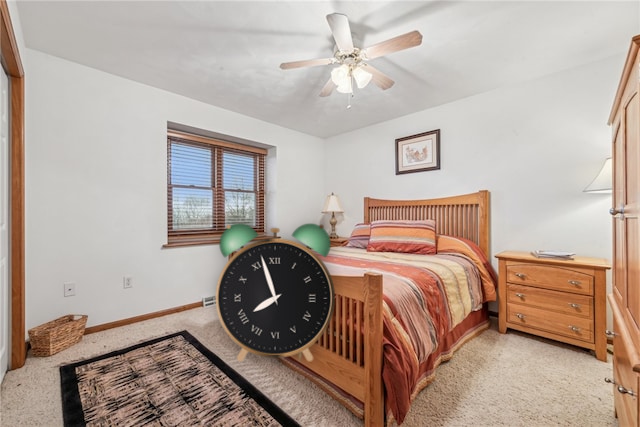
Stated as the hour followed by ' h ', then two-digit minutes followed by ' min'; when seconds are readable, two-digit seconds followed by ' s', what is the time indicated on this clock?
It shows 7 h 57 min
